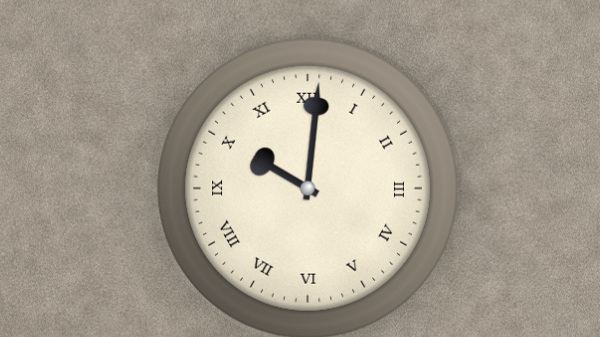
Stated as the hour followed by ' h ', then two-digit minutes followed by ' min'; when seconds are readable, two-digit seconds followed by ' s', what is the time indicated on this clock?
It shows 10 h 01 min
